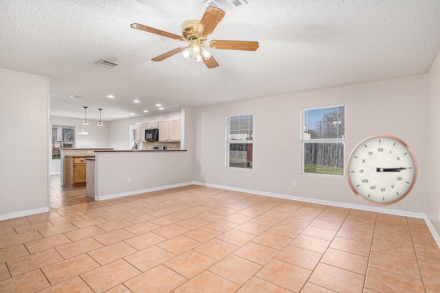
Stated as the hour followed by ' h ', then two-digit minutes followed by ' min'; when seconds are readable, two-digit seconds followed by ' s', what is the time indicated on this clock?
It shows 3 h 15 min
